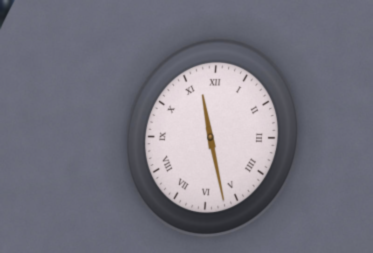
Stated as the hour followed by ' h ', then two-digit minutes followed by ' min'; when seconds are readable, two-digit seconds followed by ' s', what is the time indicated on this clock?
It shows 11 h 27 min
